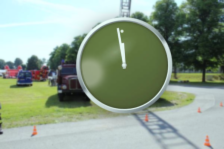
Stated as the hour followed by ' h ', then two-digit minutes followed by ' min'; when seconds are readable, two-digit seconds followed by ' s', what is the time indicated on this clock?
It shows 11 h 59 min
